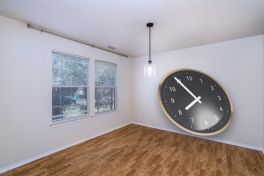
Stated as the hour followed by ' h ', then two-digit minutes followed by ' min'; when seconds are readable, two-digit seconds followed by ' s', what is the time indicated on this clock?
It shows 7 h 55 min
